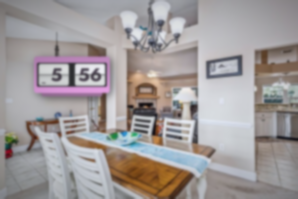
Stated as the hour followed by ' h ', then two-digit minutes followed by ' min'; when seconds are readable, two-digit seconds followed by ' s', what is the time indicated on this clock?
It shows 5 h 56 min
